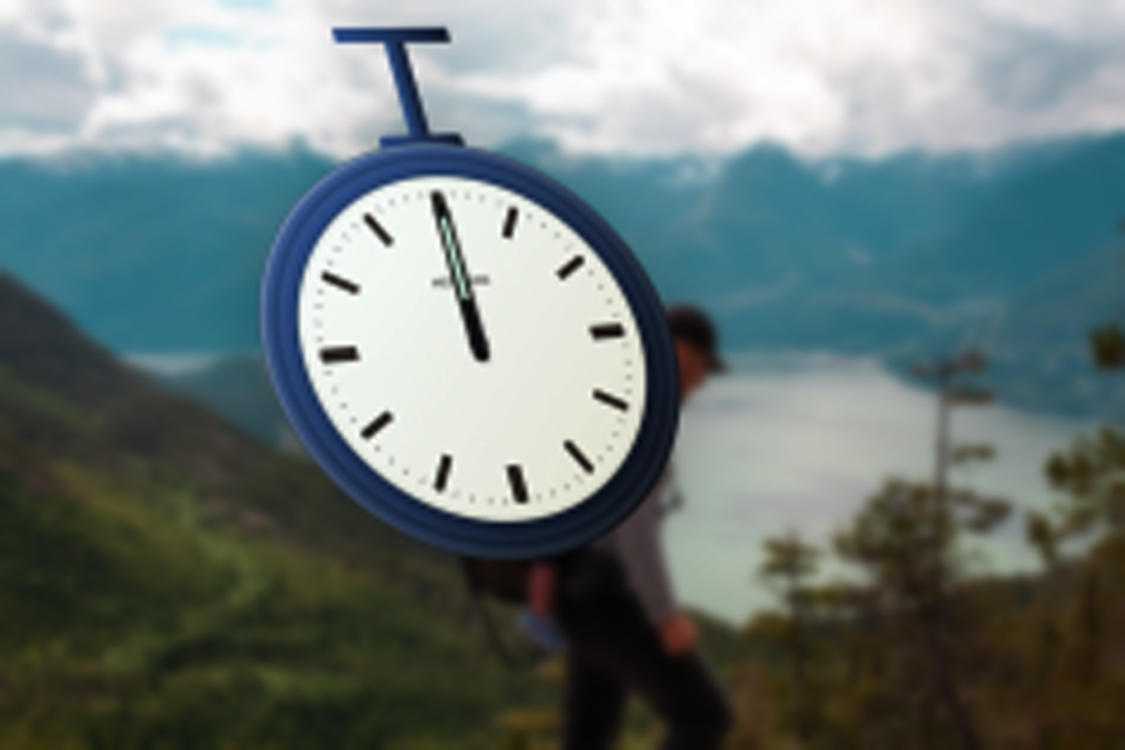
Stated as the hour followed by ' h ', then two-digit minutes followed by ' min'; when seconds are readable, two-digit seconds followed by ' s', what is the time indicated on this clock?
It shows 12 h 00 min
